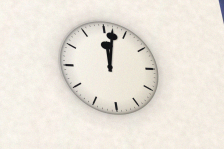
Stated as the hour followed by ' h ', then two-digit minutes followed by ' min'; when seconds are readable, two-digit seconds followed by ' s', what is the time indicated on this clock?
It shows 12 h 02 min
